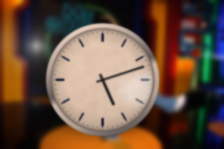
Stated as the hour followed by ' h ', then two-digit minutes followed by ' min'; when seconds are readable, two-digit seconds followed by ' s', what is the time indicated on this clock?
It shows 5 h 12 min
